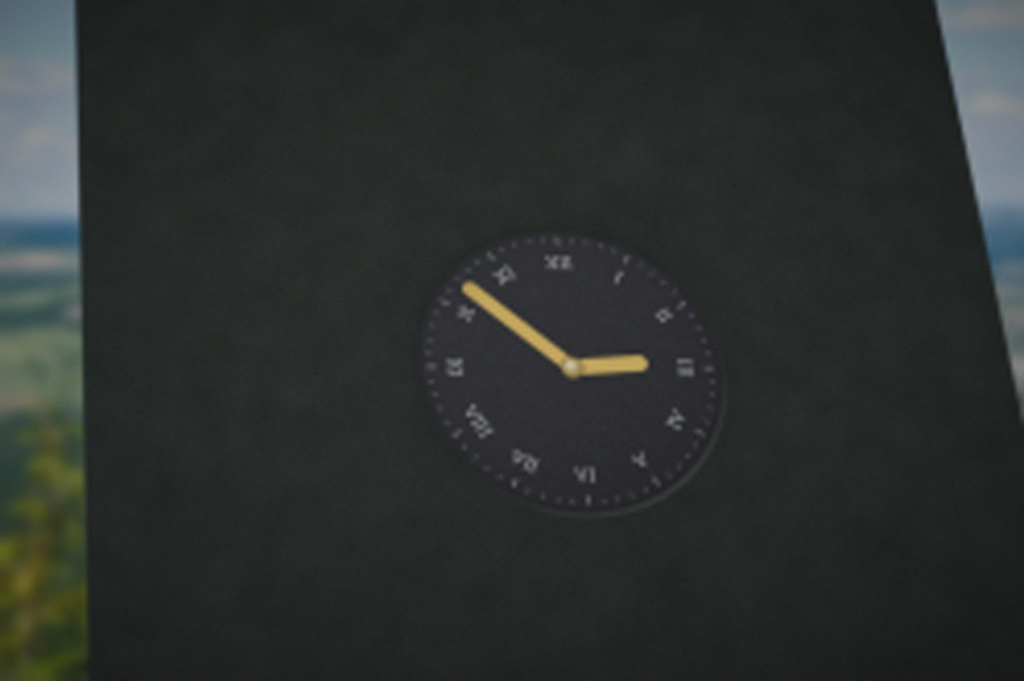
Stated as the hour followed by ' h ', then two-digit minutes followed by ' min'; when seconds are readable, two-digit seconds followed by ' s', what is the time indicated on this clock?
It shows 2 h 52 min
